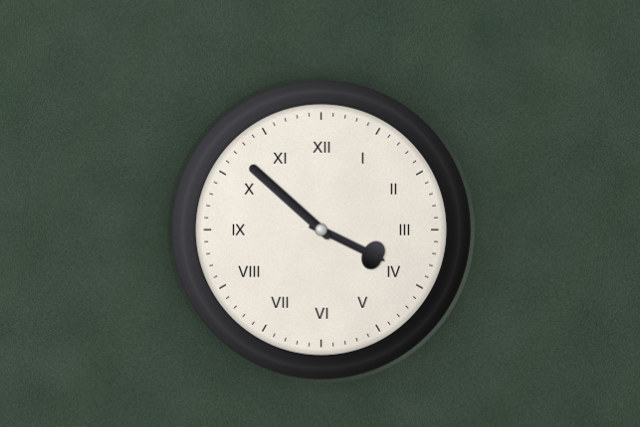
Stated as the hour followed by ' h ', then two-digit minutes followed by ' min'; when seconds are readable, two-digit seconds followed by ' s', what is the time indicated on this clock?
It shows 3 h 52 min
